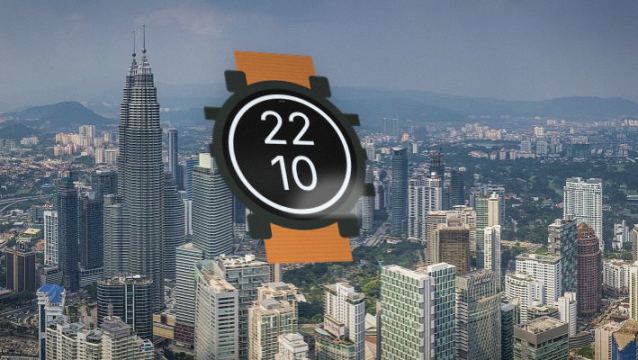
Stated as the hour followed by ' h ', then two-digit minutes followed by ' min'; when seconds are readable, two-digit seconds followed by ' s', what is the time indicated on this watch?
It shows 22 h 10 min
